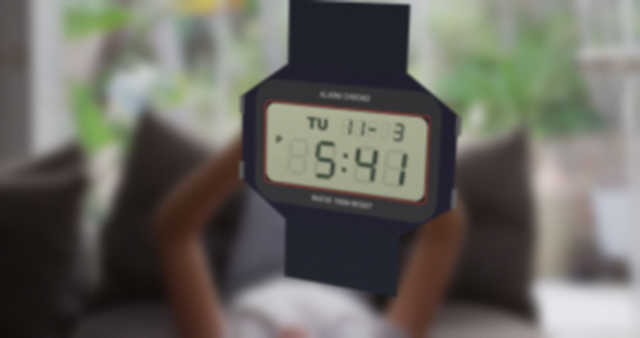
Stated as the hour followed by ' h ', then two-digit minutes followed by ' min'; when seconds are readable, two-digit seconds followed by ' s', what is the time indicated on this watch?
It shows 5 h 41 min
